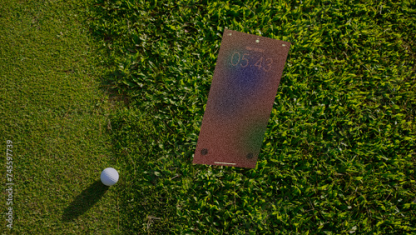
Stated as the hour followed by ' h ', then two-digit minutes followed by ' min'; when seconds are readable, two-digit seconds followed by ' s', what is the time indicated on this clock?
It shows 5 h 43 min
